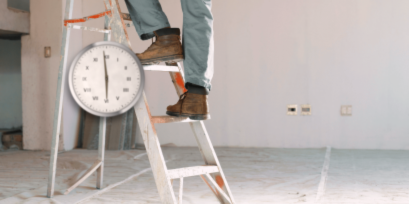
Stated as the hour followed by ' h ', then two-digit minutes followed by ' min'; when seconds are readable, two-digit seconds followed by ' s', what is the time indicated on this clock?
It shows 5 h 59 min
